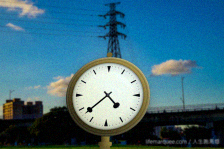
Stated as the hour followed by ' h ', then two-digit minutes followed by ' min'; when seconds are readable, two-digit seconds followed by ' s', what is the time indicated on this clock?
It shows 4 h 38 min
